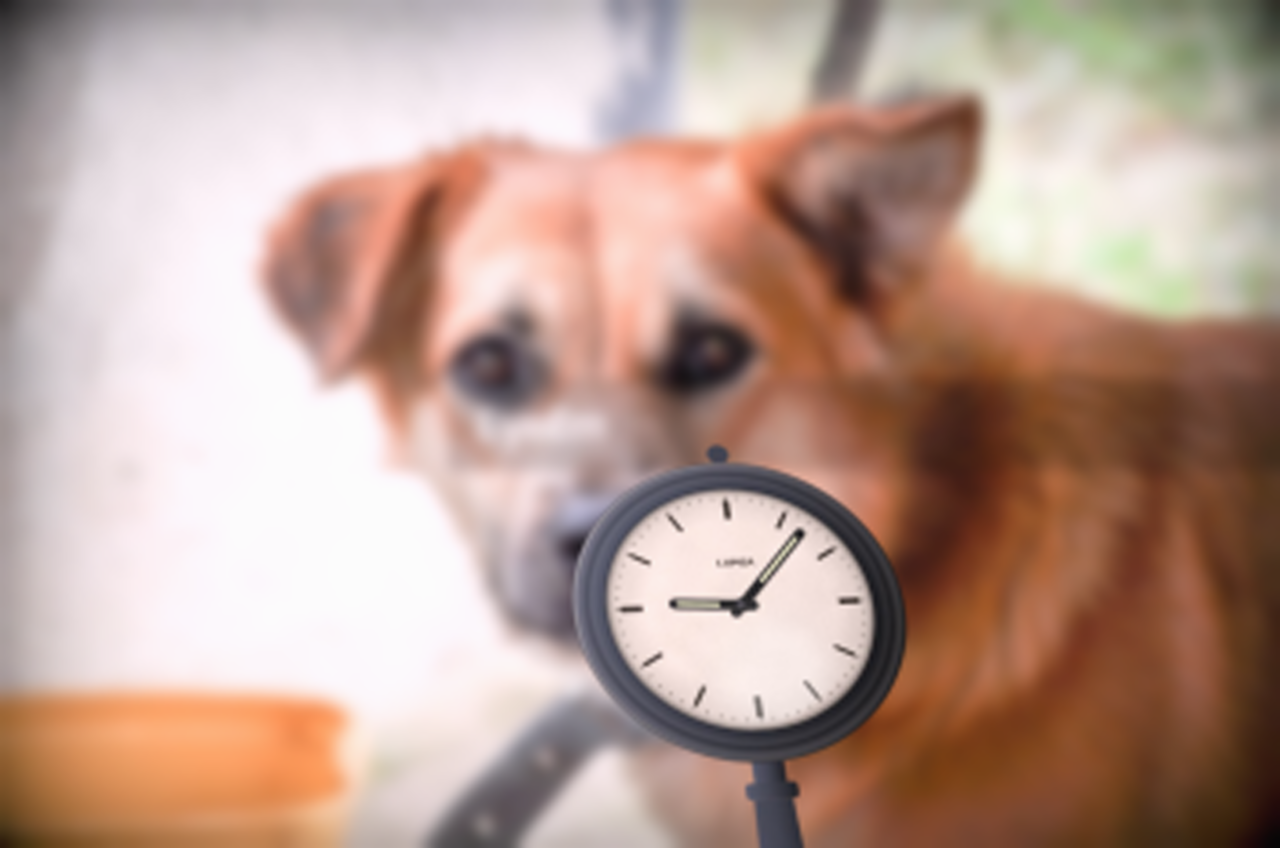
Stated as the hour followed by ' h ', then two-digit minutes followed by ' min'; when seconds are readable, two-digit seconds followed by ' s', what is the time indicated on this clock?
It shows 9 h 07 min
